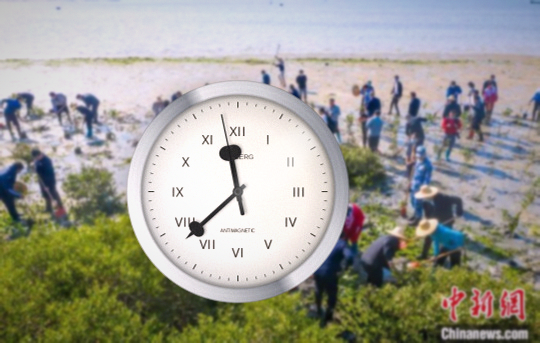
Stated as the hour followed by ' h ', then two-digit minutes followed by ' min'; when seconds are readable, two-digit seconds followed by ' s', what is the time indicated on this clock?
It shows 11 h 37 min 58 s
